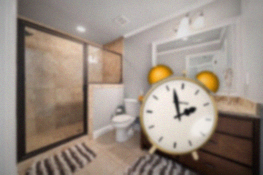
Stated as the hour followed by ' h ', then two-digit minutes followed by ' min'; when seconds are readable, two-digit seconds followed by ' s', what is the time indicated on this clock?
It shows 1 h 57 min
